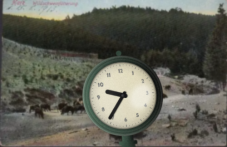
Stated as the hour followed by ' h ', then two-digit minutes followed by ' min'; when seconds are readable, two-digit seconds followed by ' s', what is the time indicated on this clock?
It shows 9 h 36 min
